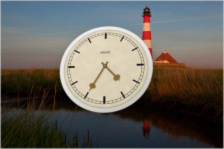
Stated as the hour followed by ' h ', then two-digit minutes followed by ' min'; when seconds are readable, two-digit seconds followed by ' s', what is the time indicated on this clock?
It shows 4 h 35 min
